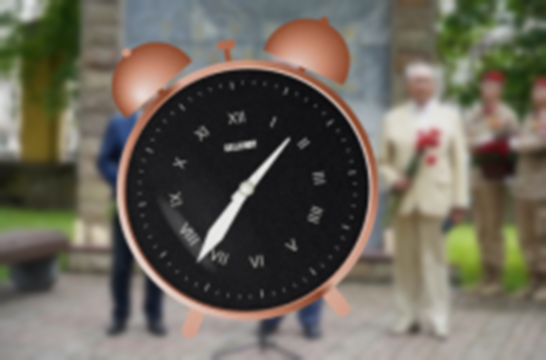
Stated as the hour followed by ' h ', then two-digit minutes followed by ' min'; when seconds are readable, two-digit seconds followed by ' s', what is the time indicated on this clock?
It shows 1 h 37 min
